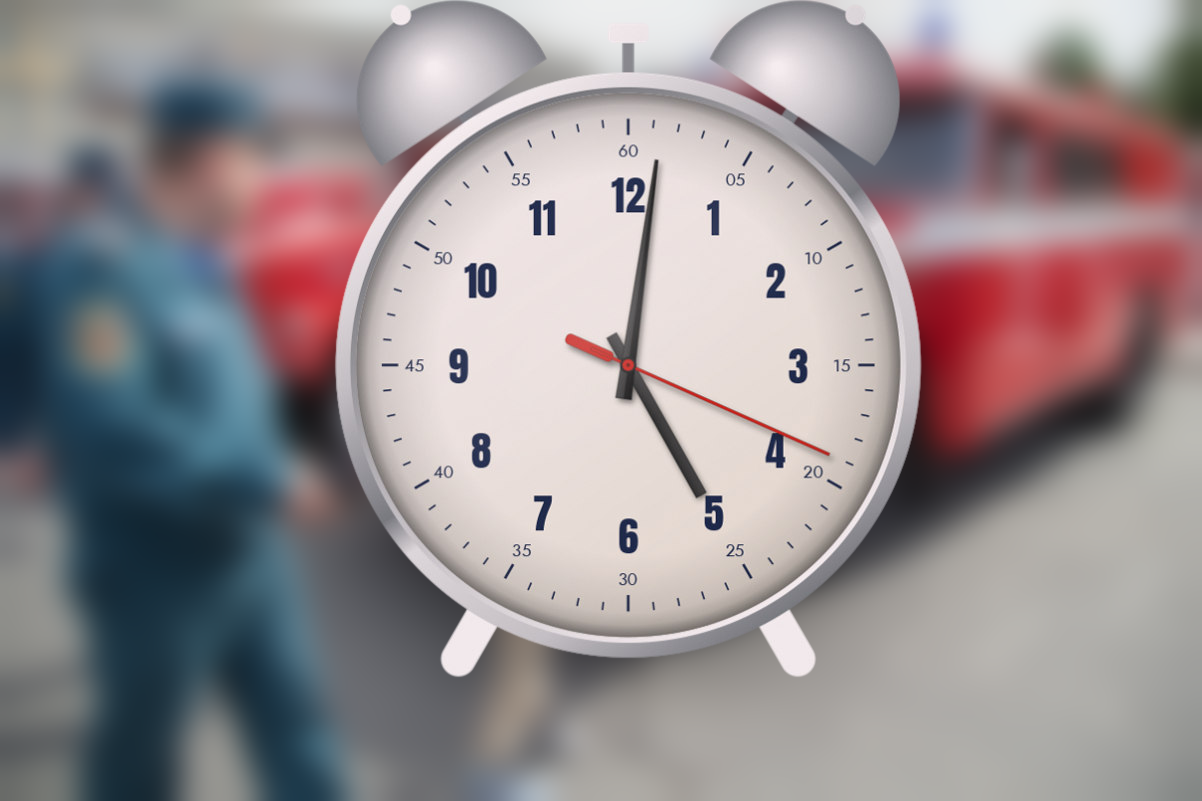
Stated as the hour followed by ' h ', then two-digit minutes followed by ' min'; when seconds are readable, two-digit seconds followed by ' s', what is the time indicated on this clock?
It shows 5 h 01 min 19 s
